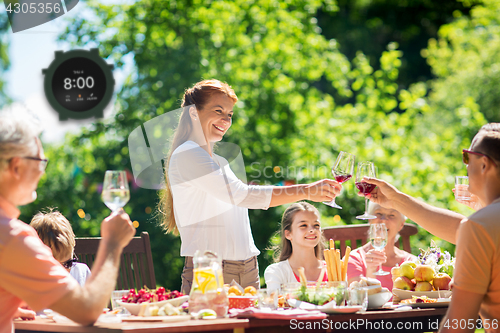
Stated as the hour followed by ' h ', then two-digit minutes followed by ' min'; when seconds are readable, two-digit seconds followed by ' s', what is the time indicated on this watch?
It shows 8 h 00 min
